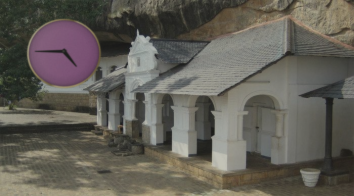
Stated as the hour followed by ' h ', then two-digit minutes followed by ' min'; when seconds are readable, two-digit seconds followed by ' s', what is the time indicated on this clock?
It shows 4 h 45 min
